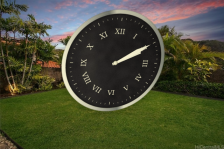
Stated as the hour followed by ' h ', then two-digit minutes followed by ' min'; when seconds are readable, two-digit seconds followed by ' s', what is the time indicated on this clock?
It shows 2 h 10 min
